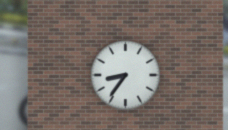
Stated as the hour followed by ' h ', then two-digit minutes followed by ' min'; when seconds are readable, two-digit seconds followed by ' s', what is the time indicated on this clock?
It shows 8 h 36 min
